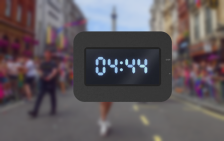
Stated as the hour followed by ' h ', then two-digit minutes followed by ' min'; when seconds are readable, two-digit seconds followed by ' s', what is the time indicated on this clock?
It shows 4 h 44 min
